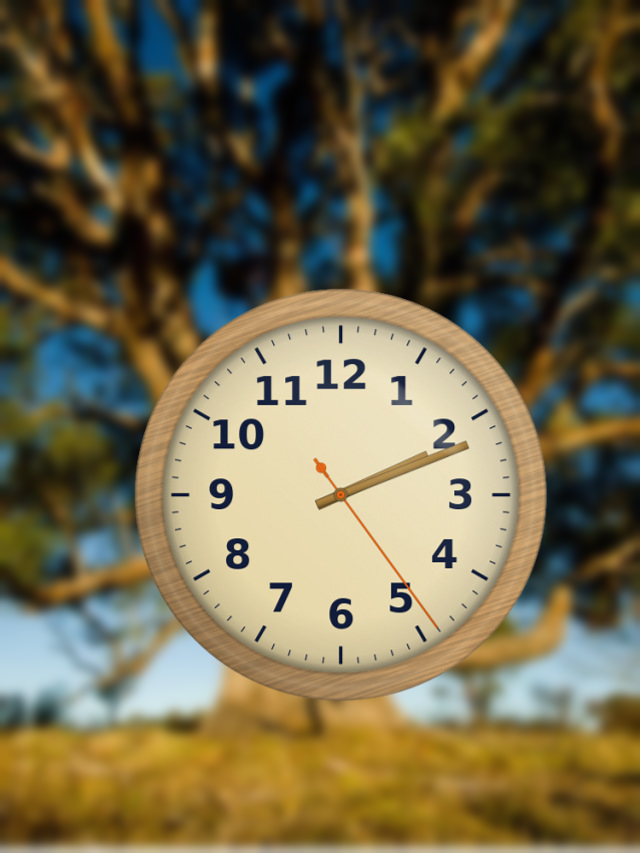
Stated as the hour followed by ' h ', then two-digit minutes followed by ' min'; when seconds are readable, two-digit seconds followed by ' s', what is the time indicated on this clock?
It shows 2 h 11 min 24 s
